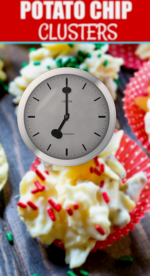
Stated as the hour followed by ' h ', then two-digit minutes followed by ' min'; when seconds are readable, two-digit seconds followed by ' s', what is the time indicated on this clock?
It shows 7 h 00 min
